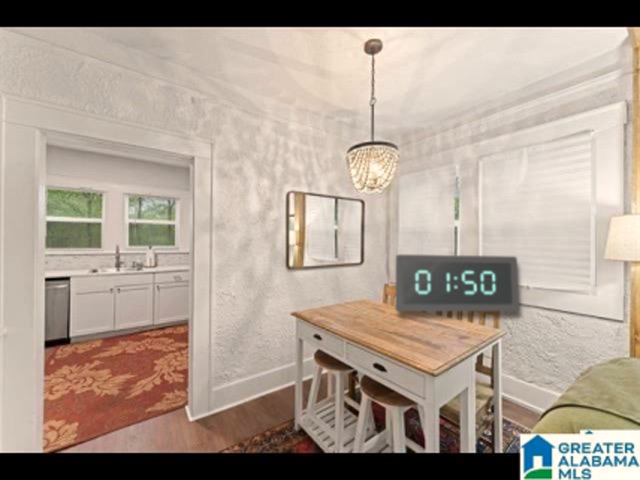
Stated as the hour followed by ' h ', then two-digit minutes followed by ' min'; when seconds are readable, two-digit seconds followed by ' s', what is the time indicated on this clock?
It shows 1 h 50 min
